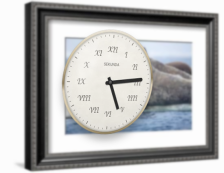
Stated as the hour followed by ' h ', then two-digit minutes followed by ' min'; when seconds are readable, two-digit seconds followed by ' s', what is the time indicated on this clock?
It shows 5 h 14 min
